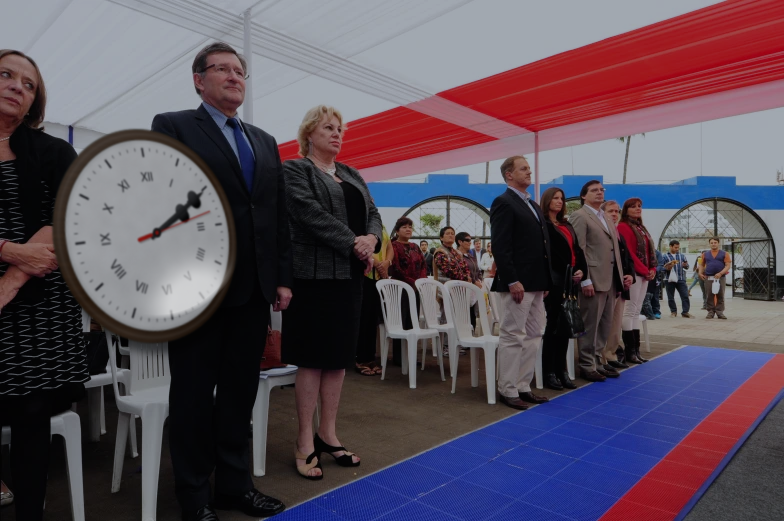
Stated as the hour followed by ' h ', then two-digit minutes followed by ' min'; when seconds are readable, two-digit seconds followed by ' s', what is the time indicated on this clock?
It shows 2 h 10 min 13 s
